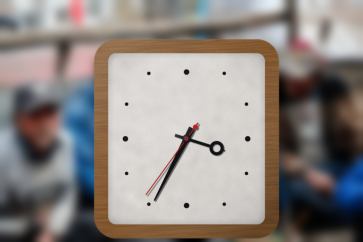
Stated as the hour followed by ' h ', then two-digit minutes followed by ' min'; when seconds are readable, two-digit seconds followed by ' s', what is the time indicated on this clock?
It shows 3 h 34 min 36 s
